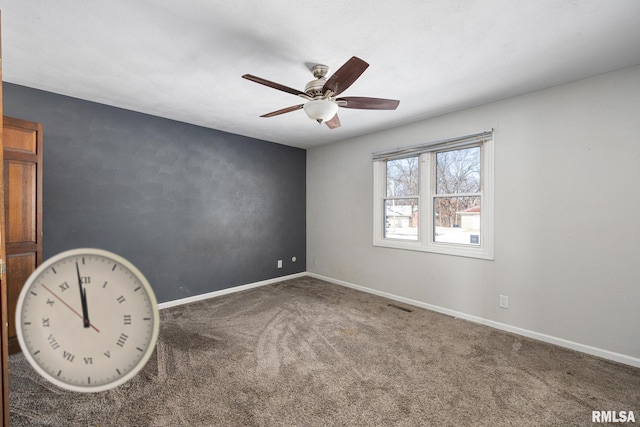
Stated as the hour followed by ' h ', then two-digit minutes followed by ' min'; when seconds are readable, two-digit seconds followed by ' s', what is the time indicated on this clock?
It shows 11 h 58 min 52 s
